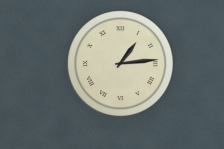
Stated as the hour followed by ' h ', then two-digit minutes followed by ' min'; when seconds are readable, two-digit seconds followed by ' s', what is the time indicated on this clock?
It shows 1 h 14 min
